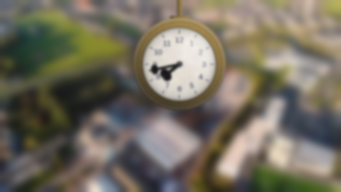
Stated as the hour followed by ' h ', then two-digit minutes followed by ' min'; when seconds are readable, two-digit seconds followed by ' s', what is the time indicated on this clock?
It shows 7 h 43 min
